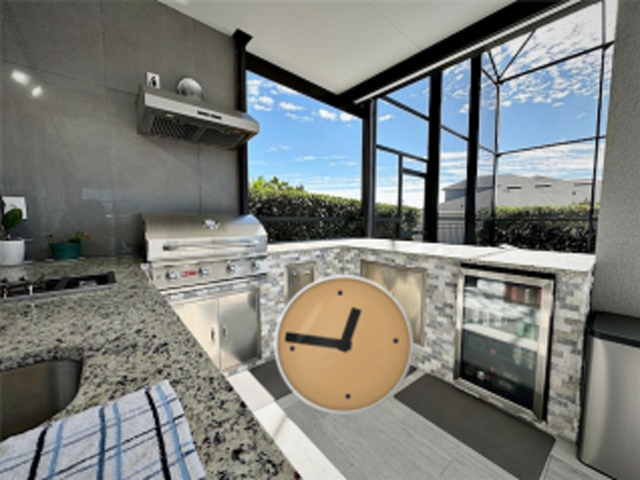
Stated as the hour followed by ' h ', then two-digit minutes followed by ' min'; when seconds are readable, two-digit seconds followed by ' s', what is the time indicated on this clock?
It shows 12 h 47 min
